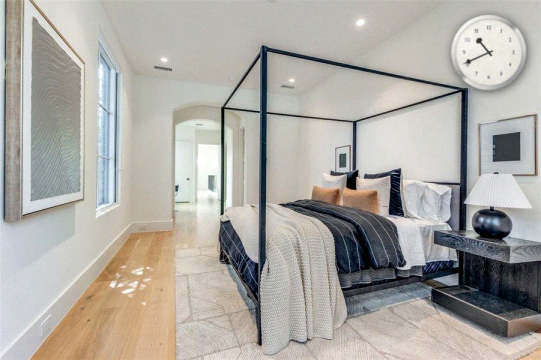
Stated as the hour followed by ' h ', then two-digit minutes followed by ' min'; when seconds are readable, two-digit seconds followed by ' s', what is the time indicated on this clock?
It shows 10 h 41 min
